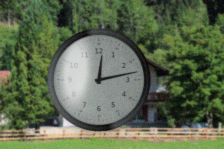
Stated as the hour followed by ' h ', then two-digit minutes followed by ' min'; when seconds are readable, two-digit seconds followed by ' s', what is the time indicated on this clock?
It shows 12 h 13 min
